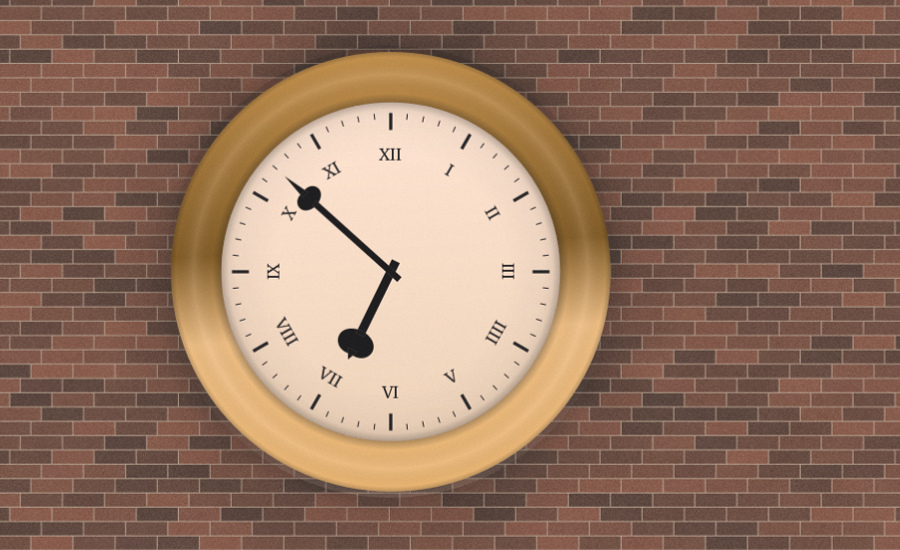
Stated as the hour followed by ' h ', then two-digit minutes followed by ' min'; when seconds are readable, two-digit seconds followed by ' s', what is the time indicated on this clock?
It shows 6 h 52 min
